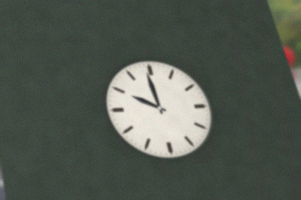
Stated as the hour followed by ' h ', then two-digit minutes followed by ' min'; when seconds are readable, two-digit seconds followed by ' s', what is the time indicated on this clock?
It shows 9 h 59 min
